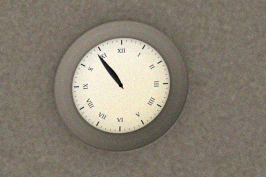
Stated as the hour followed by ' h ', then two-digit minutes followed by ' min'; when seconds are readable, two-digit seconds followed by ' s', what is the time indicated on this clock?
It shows 10 h 54 min
